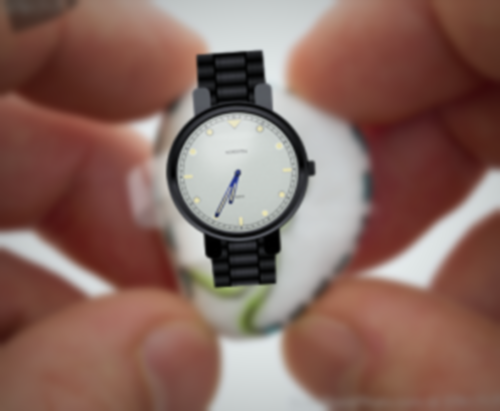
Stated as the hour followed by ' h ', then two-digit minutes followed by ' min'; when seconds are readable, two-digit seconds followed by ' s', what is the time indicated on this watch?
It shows 6 h 35 min
